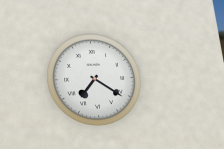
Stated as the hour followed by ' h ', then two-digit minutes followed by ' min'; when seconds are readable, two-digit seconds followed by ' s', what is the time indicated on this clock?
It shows 7 h 21 min
